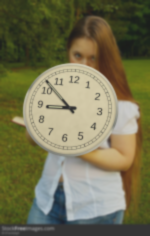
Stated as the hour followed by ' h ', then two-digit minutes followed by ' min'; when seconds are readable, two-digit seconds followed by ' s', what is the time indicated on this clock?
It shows 8 h 52 min
